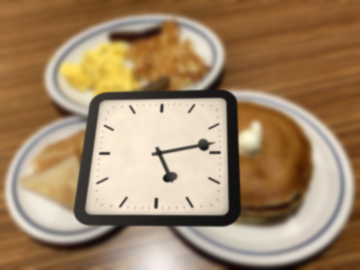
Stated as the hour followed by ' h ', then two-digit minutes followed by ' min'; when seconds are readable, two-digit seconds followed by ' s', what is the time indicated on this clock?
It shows 5 h 13 min
